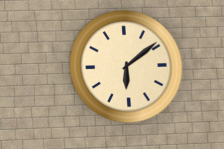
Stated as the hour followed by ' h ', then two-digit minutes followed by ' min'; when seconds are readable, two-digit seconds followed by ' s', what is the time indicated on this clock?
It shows 6 h 09 min
